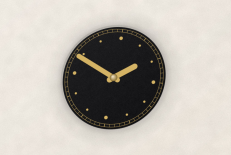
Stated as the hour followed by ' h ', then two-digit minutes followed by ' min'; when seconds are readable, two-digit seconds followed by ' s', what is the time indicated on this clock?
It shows 1 h 49 min
